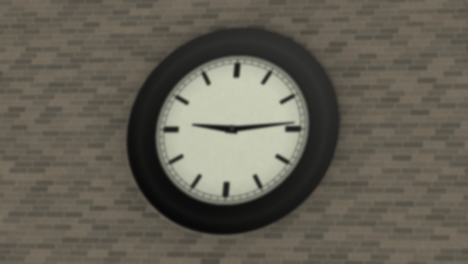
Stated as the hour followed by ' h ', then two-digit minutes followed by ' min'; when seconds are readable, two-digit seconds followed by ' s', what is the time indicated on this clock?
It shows 9 h 14 min
